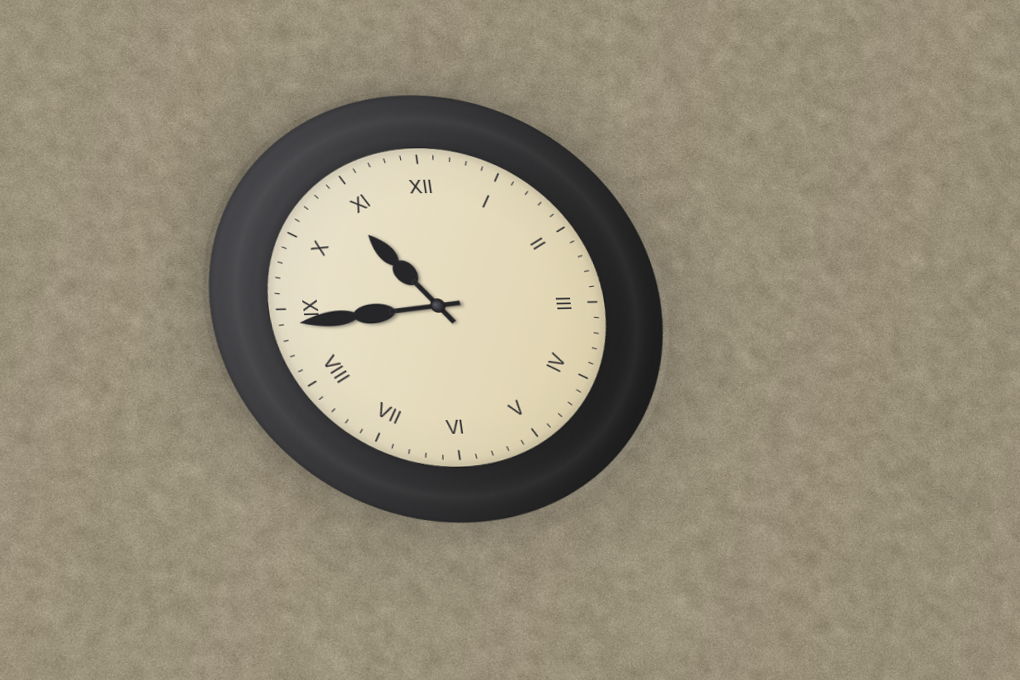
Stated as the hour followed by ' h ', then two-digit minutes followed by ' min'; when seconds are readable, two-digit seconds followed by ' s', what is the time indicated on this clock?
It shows 10 h 44 min
